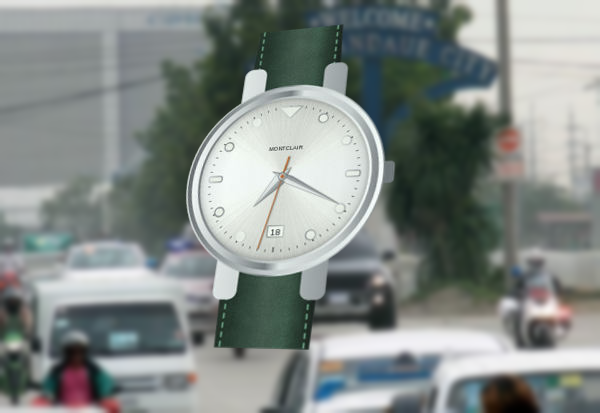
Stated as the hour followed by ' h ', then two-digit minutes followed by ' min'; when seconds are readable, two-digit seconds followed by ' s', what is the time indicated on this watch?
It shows 7 h 19 min 32 s
